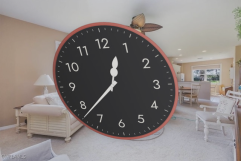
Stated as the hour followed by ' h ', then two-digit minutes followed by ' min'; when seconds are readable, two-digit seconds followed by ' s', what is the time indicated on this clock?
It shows 12 h 38 min
